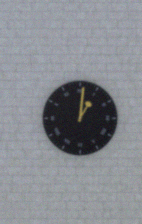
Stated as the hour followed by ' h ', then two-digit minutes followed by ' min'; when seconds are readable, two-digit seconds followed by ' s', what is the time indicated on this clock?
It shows 1 h 01 min
